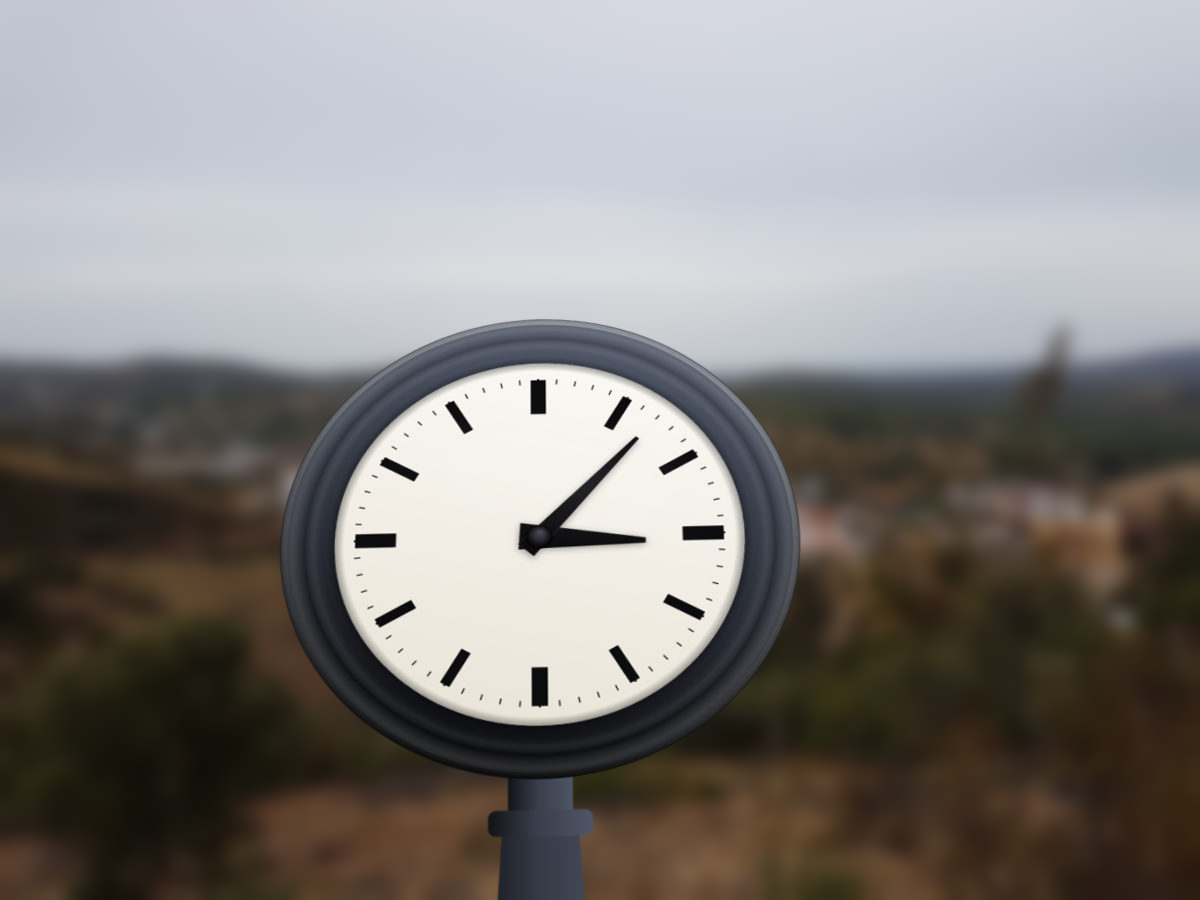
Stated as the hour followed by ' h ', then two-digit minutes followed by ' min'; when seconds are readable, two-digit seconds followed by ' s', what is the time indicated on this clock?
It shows 3 h 07 min
